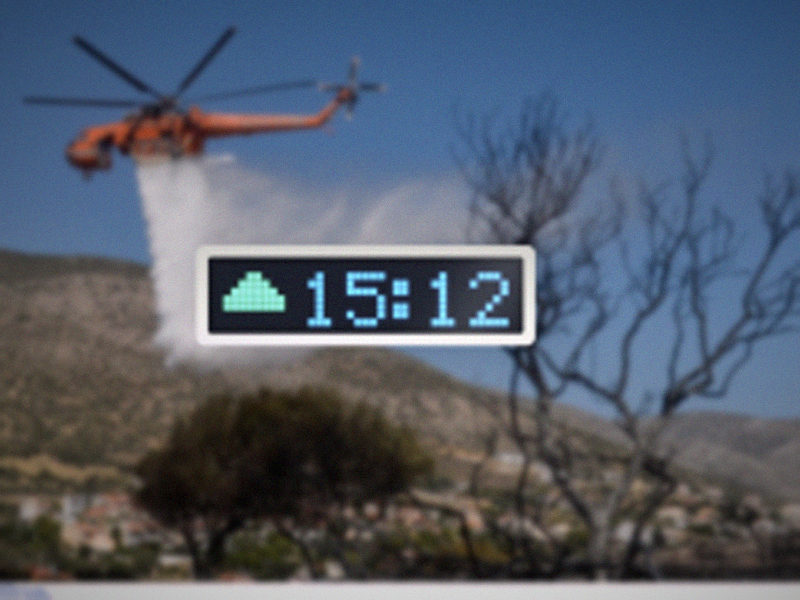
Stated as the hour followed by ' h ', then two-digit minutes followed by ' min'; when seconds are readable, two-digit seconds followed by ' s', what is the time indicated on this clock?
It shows 15 h 12 min
